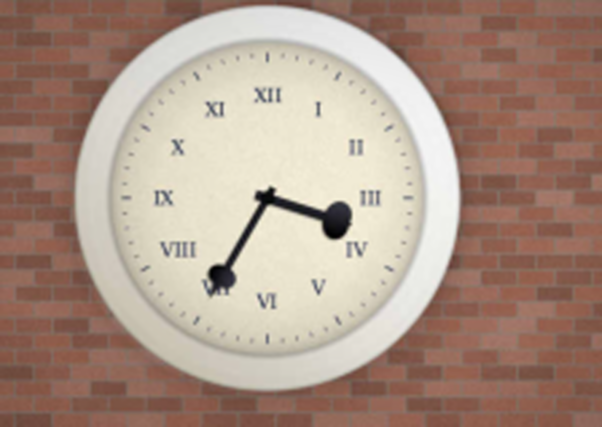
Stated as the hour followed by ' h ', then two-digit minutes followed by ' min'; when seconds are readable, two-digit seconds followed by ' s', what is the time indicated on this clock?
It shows 3 h 35 min
